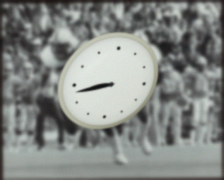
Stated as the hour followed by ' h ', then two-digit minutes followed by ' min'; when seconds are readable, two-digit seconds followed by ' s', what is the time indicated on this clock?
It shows 8 h 43 min
